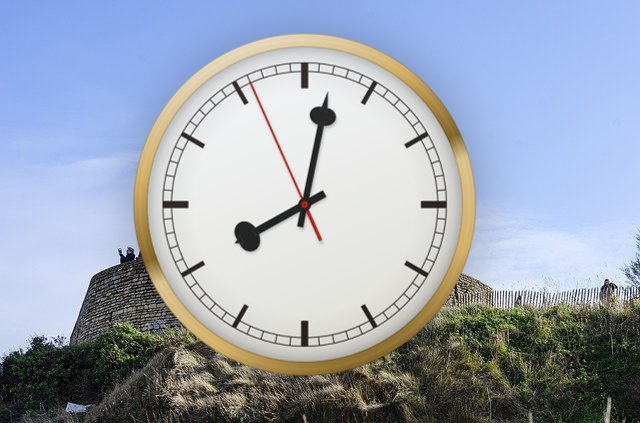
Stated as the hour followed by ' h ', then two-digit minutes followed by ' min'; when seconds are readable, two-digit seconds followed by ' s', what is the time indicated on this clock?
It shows 8 h 01 min 56 s
